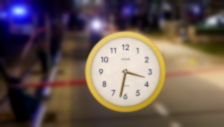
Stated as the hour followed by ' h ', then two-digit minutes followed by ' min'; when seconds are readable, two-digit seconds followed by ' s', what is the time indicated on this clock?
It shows 3 h 32 min
